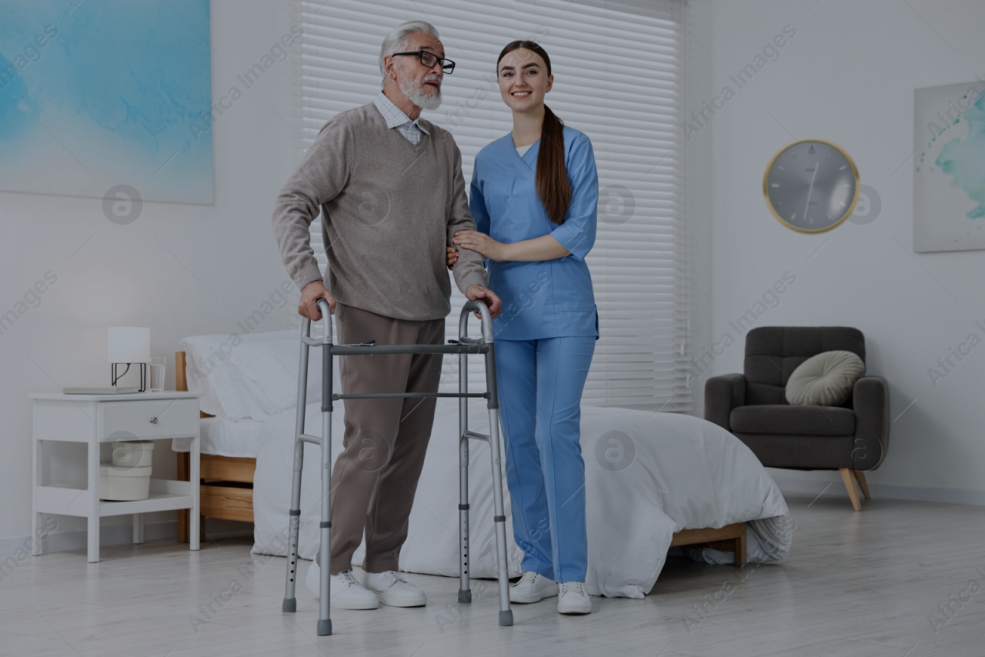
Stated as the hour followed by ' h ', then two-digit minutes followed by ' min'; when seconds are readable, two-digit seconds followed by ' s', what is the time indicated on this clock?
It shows 12 h 32 min
